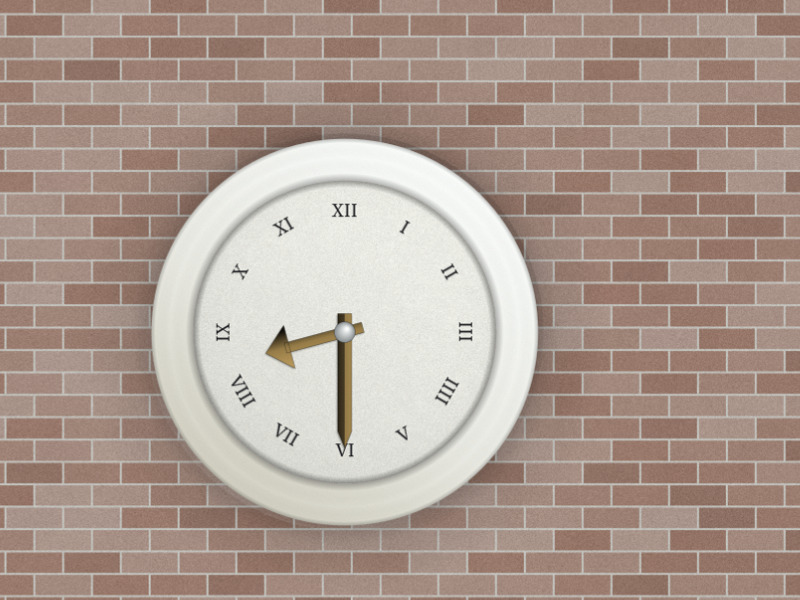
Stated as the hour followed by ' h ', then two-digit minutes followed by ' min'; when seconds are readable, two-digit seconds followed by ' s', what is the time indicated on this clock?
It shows 8 h 30 min
